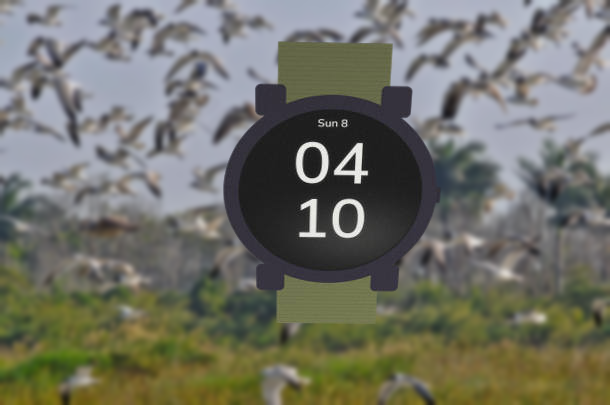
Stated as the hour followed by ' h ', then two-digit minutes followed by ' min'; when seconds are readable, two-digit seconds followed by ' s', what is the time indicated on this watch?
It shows 4 h 10 min
